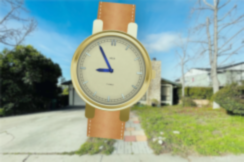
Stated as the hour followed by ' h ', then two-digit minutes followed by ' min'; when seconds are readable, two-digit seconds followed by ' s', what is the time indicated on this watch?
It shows 8 h 55 min
